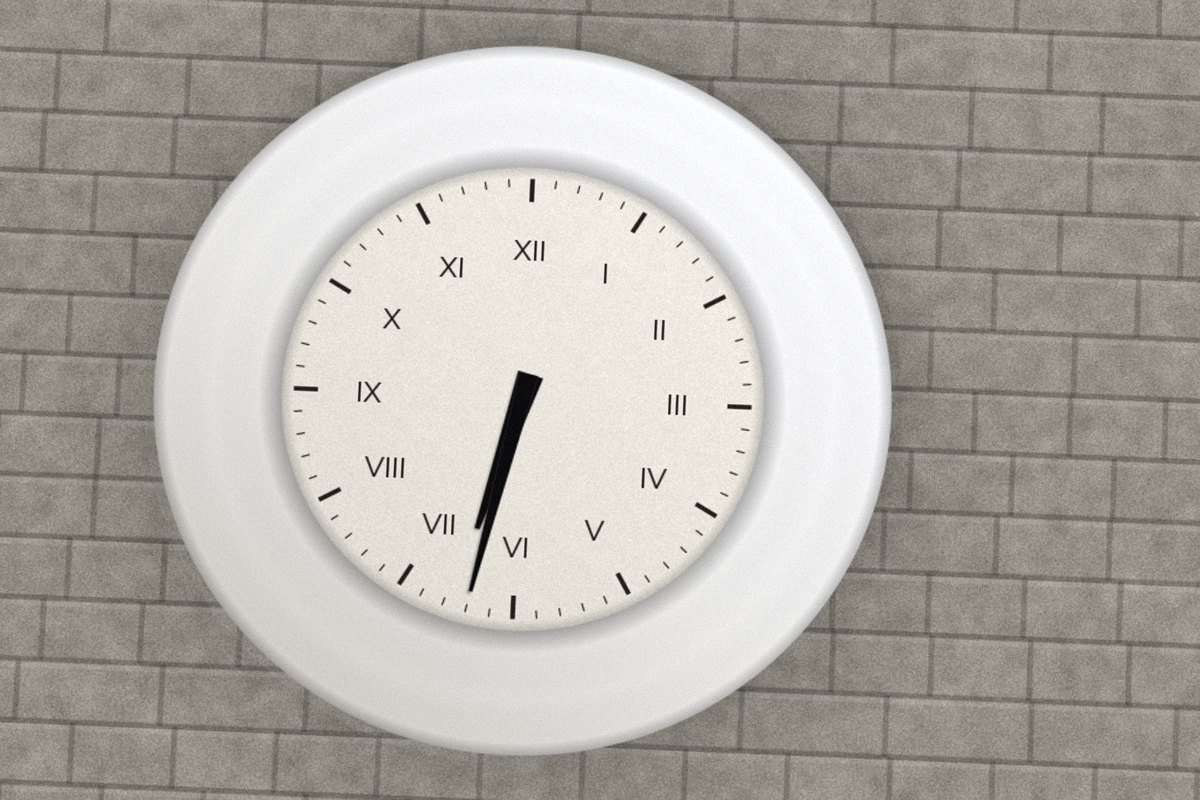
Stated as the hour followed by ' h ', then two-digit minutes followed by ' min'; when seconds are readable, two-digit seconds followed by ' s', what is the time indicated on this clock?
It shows 6 h 32 min
